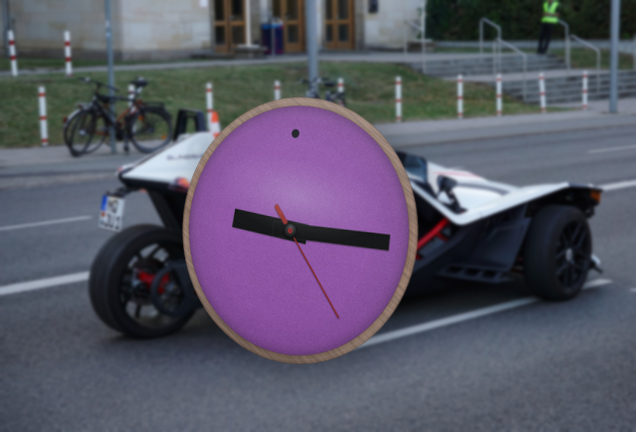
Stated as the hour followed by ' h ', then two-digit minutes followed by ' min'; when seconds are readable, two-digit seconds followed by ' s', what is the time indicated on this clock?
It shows 9 h 15 min 24 s
